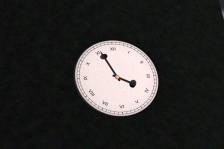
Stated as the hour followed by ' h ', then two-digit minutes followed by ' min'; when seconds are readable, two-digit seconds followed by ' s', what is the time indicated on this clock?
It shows 3 h 56 min
